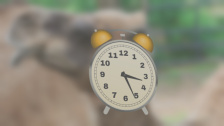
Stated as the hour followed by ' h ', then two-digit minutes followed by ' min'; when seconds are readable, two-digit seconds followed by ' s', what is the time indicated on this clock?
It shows 3 h 26 min
